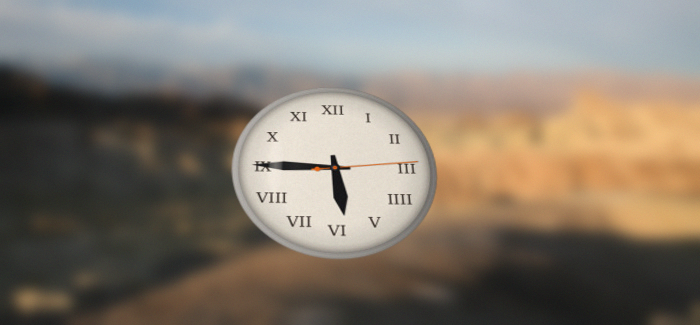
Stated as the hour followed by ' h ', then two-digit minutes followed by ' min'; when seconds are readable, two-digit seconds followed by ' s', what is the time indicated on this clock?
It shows 5 h 45 min 14 s
